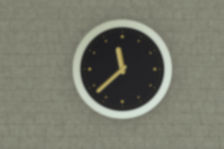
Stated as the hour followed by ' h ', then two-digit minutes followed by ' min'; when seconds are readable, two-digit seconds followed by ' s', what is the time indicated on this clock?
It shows 11 h 38 min
